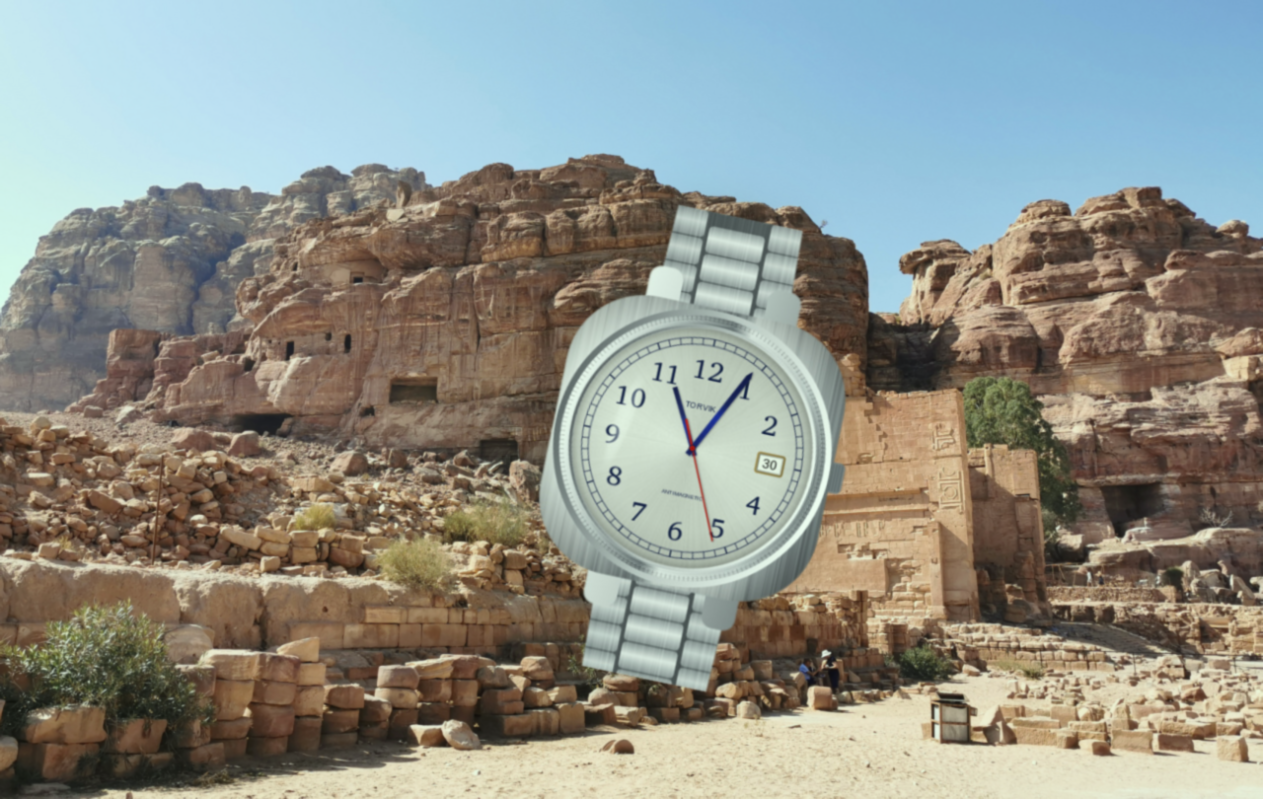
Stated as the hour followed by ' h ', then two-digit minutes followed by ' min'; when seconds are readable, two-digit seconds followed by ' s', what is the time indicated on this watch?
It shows 11 h 04 min 26 s
